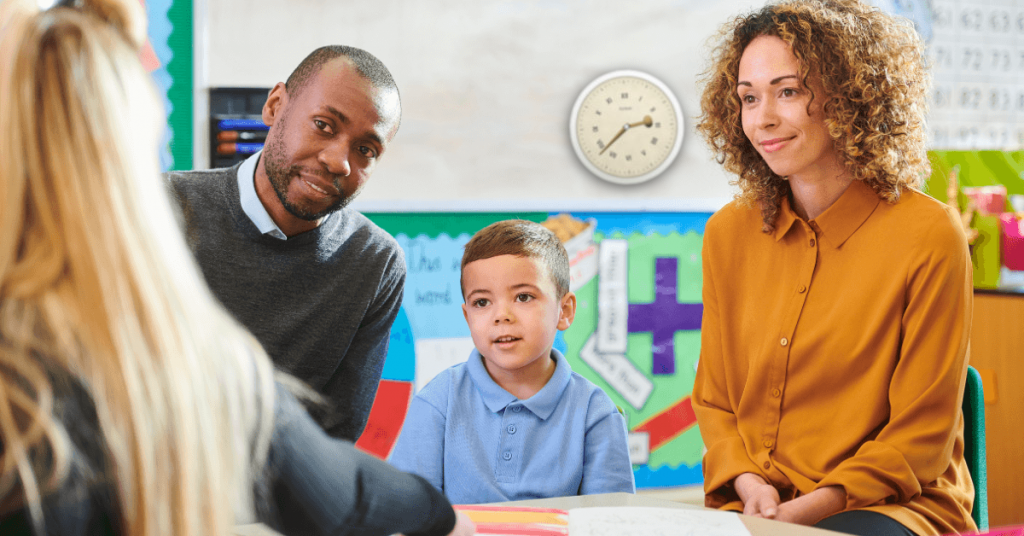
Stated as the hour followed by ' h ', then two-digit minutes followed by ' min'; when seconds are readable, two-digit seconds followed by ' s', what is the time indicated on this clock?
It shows 2 h 38 min
